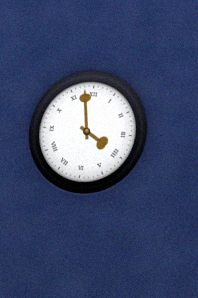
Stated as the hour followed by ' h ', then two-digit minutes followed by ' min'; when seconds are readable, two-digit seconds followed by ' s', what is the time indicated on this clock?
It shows 3 h 58 min
